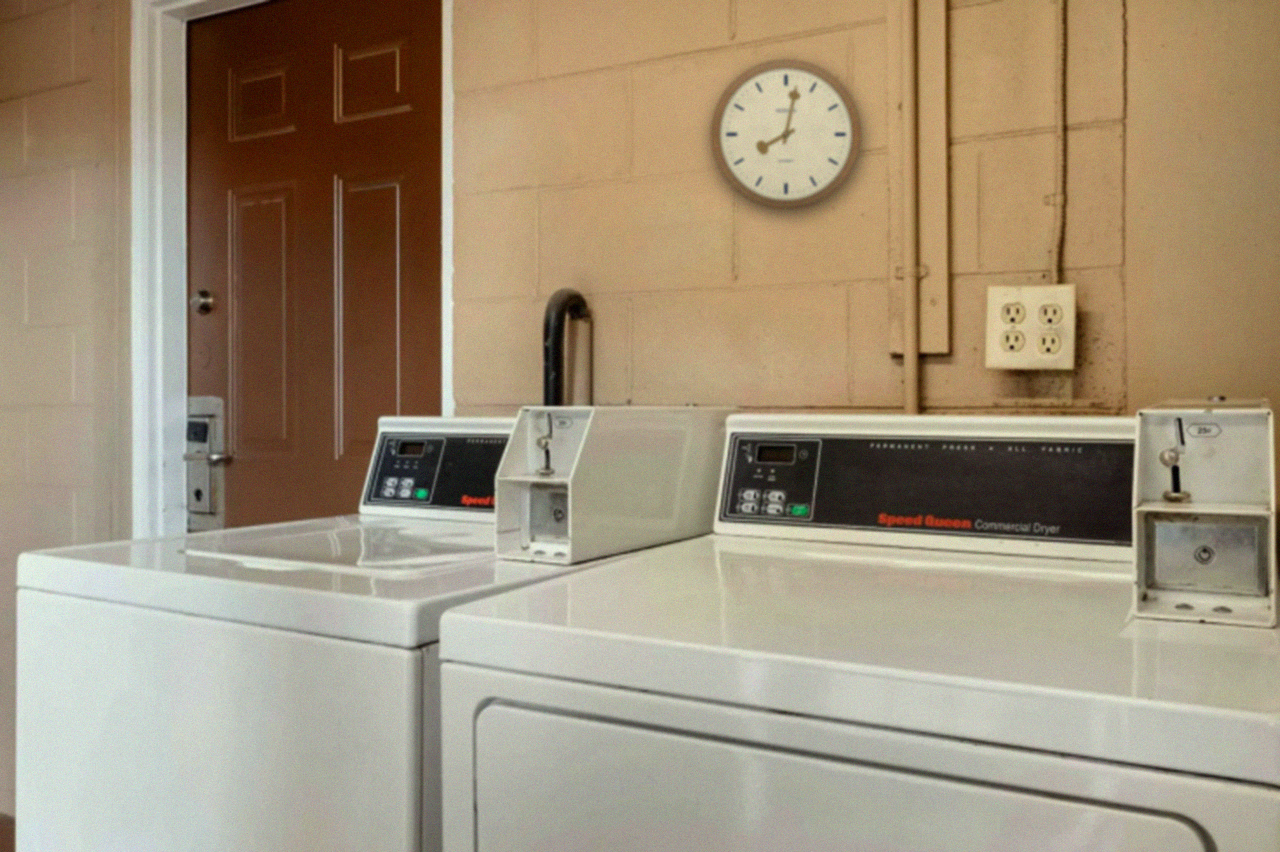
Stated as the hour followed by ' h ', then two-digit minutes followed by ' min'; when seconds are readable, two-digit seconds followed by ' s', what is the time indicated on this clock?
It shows 8 h 02 min
